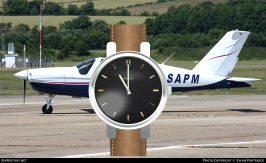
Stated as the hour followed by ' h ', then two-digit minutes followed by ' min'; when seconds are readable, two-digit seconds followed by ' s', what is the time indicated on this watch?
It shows 11 h 00 min
